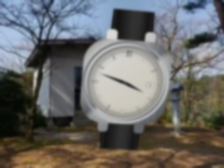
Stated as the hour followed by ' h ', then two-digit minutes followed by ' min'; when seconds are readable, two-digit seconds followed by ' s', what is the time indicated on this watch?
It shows 3 h 48 min
